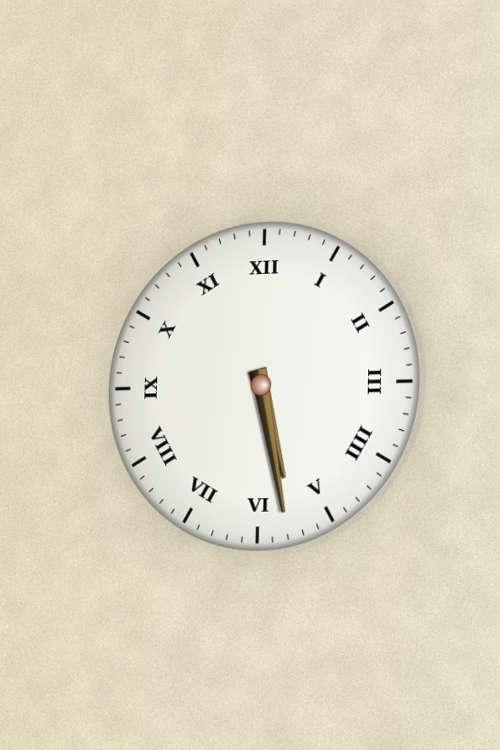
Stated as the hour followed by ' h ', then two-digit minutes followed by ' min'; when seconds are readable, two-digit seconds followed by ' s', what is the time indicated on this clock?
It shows 5 h 28 min
